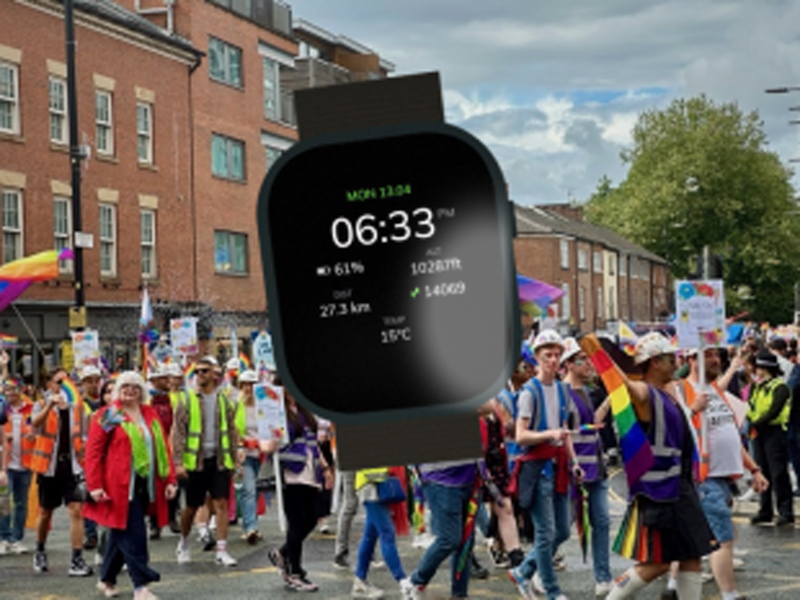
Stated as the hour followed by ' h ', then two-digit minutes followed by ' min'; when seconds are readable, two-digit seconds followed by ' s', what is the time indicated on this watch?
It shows 6 h 33 min
